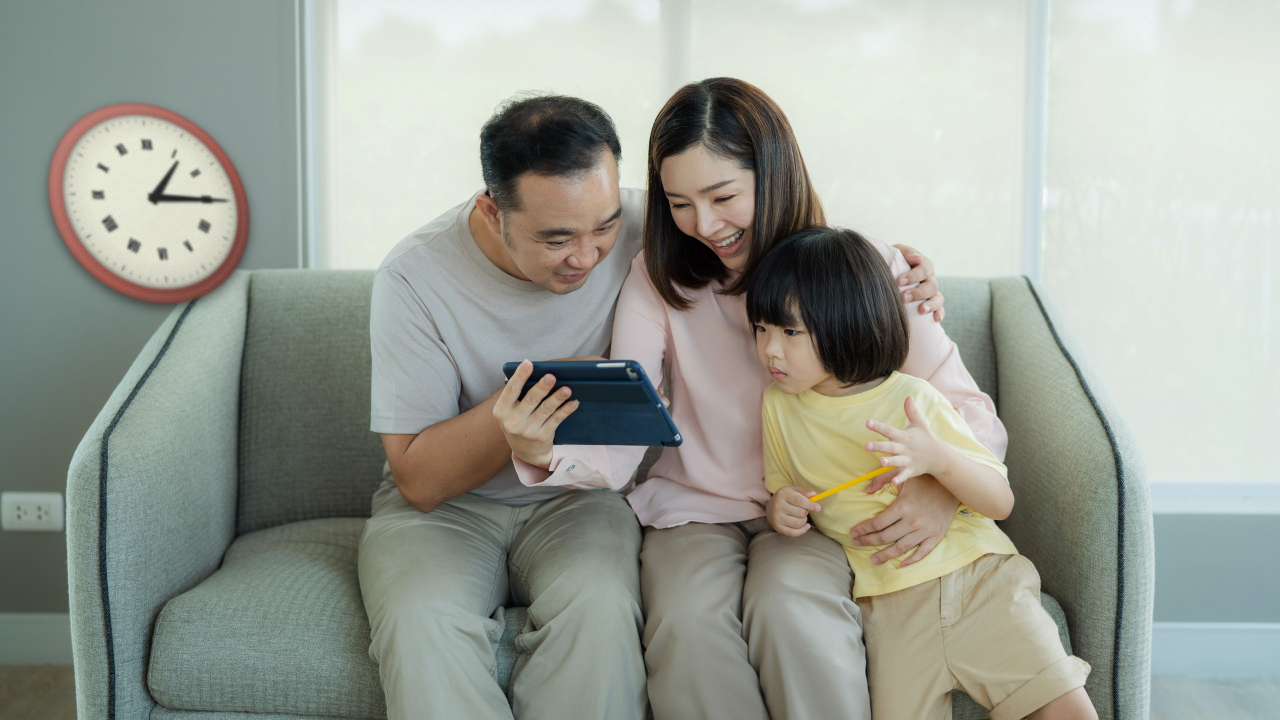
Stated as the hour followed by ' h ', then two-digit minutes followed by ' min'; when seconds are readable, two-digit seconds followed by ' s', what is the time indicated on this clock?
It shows 1 h 15 min
